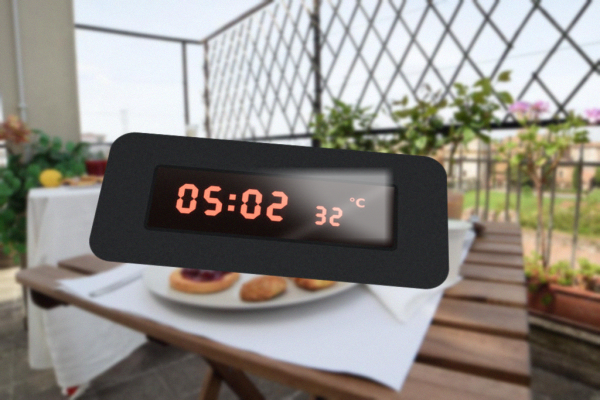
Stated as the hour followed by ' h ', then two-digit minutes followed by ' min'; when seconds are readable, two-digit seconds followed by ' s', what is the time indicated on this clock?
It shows 5 h 02 min
